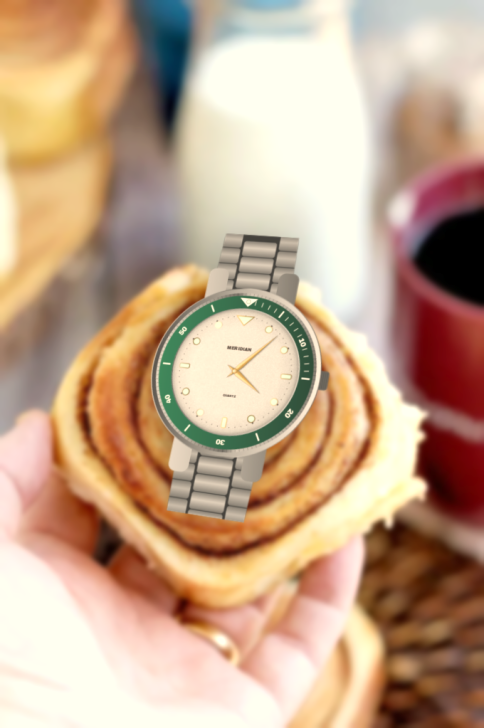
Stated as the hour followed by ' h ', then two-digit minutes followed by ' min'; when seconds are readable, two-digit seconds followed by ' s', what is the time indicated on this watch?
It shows 4 h 07 min
